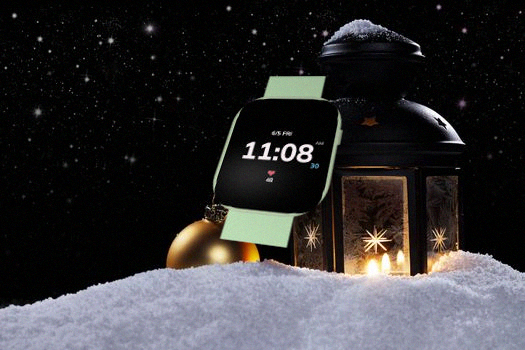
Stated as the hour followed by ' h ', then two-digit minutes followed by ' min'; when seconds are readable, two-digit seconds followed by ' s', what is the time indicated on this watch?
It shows 11 h 08 min
